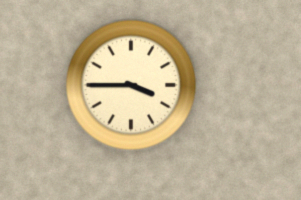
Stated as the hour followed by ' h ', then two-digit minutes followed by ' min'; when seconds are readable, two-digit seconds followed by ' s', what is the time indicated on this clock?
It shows 3 h 45 min
